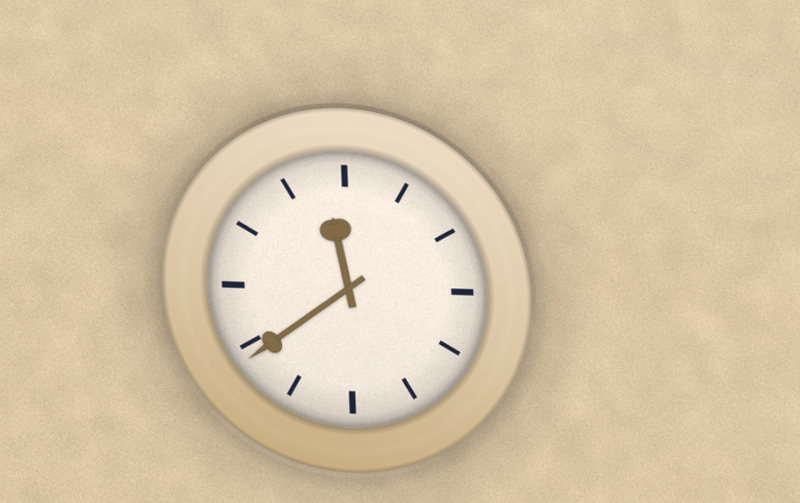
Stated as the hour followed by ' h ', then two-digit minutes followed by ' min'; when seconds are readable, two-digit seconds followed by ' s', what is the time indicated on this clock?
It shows 11 h 39 min
